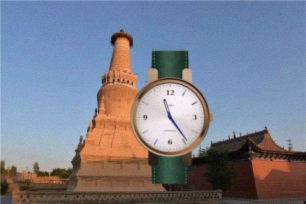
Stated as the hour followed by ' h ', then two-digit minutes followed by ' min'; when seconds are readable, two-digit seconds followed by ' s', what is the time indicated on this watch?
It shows 11 h 24 min
